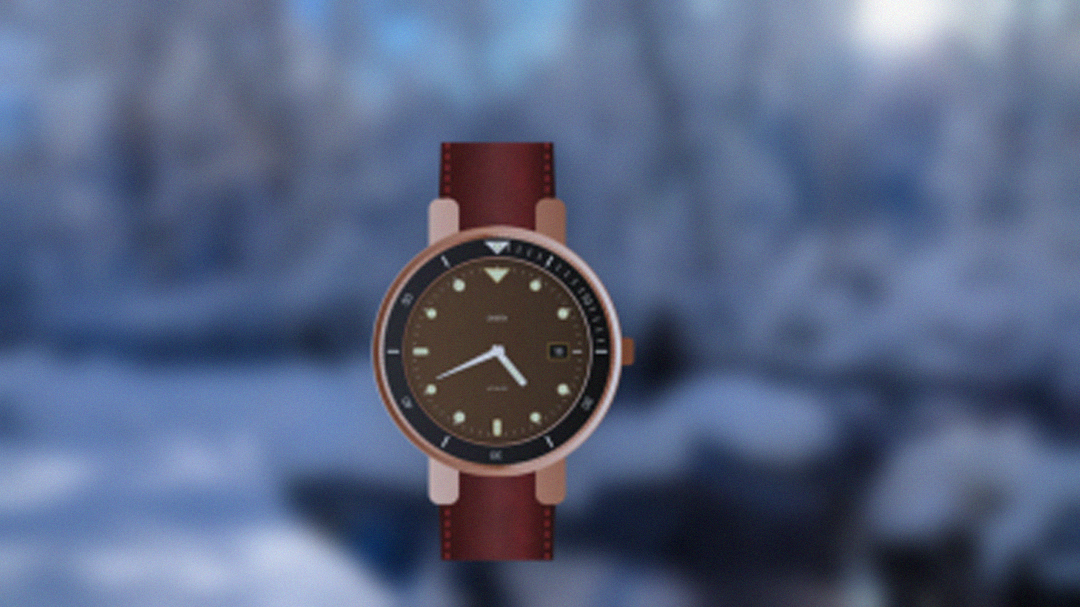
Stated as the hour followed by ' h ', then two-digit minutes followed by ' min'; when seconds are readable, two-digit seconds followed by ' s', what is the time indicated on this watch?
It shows 4 h 41 min
